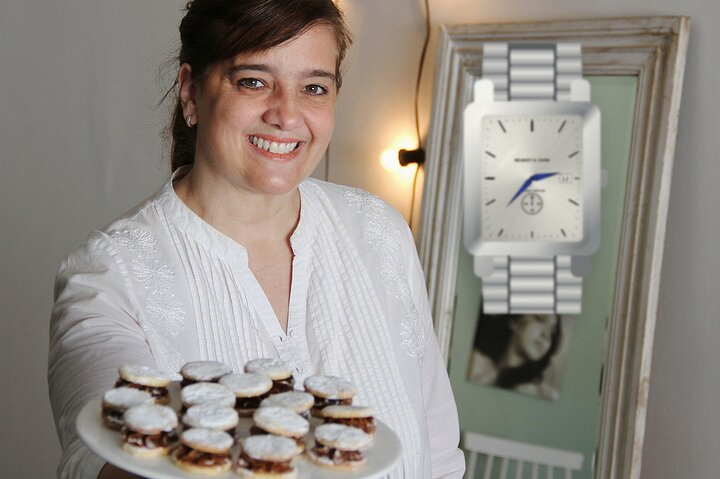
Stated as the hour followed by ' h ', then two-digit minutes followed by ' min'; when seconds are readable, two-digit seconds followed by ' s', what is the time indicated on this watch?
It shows 2 h 37 min
